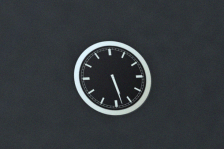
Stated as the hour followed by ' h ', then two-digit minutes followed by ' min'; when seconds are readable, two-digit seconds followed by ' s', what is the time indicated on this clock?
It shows 5 h 28 min
